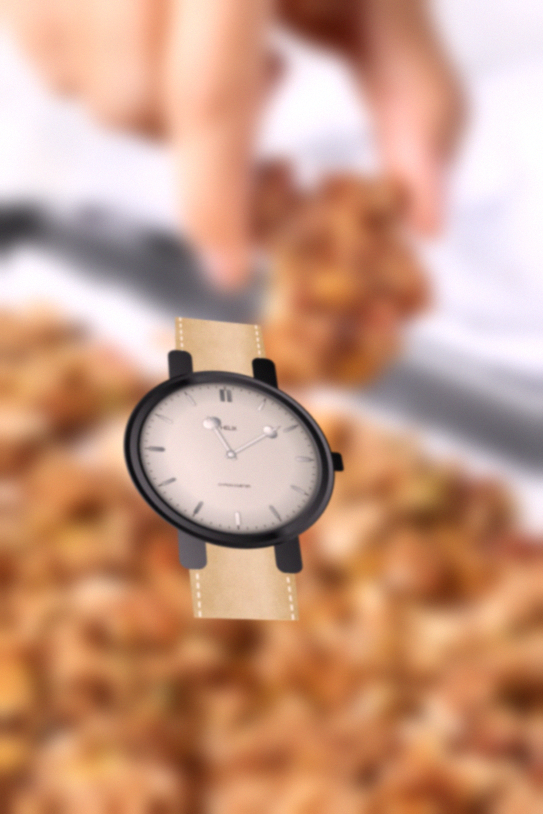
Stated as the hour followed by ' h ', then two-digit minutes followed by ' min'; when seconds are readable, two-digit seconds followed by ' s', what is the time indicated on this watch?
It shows 11 h 09 min
